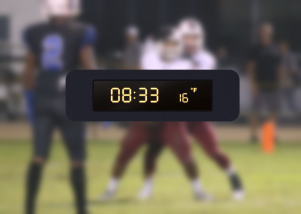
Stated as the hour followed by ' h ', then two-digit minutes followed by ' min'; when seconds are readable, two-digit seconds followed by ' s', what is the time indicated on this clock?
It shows 8 h 33 min
